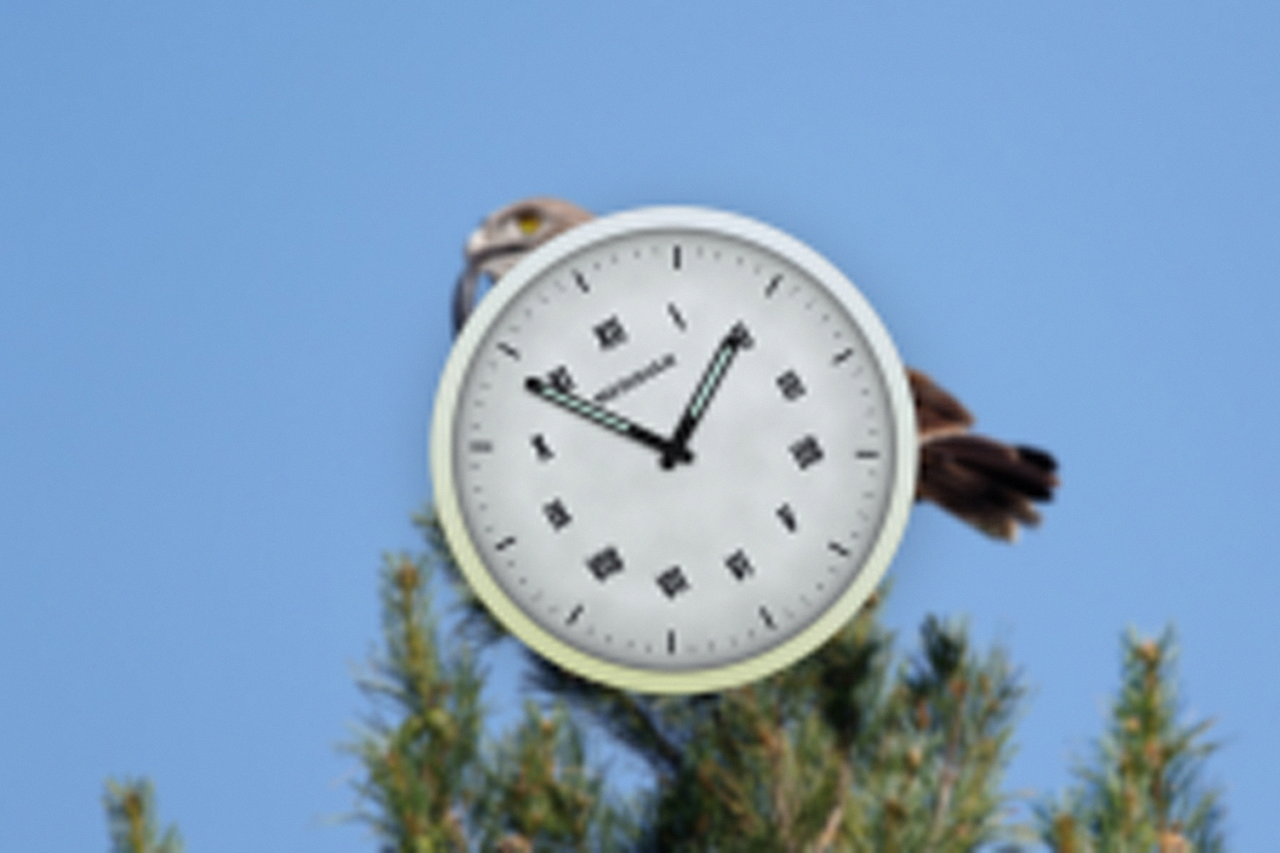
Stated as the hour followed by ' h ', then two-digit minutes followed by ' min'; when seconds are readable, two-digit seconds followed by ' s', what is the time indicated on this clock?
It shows 1 h 54 min
